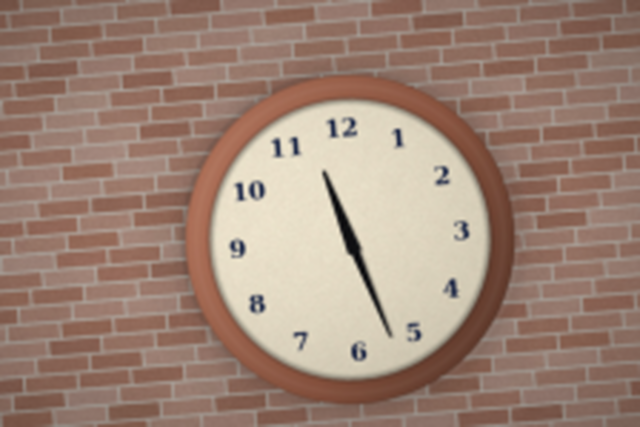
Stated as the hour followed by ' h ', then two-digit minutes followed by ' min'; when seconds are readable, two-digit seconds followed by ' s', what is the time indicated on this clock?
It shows 11 h 27 min
